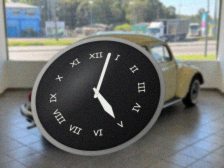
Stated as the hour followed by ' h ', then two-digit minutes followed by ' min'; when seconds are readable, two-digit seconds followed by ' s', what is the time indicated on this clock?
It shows 5 h 03 min
